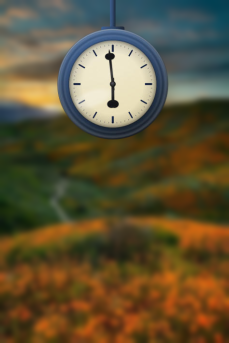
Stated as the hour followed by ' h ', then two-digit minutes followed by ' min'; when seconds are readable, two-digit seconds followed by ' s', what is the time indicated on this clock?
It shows 5 h 59 min
